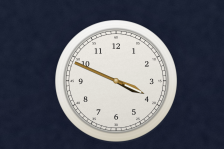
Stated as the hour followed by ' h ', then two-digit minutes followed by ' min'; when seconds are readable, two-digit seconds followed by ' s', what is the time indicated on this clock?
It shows 3 h 49 min
